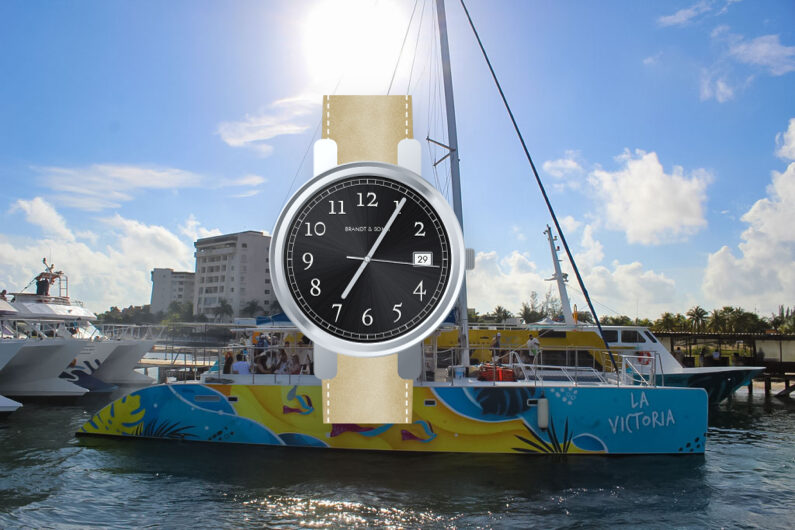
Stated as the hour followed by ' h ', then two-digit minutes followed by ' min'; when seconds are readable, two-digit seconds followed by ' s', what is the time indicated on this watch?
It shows 7 h 05 min 16 s
